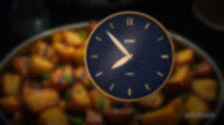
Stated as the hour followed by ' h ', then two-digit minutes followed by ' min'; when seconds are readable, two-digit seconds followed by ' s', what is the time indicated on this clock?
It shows 7 h 53 min
